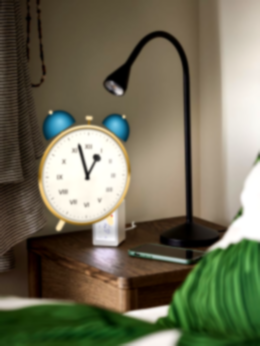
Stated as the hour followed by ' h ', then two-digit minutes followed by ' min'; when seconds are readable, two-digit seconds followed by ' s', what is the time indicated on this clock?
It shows 12 h 57 min
